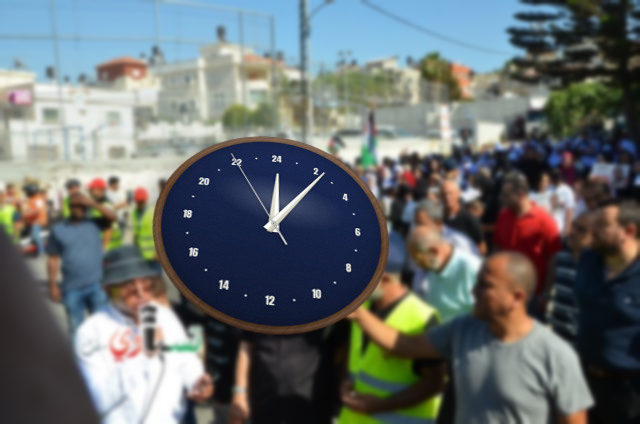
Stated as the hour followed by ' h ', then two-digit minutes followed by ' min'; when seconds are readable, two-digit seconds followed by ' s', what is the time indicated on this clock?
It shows 0 h 05 min 55 s
